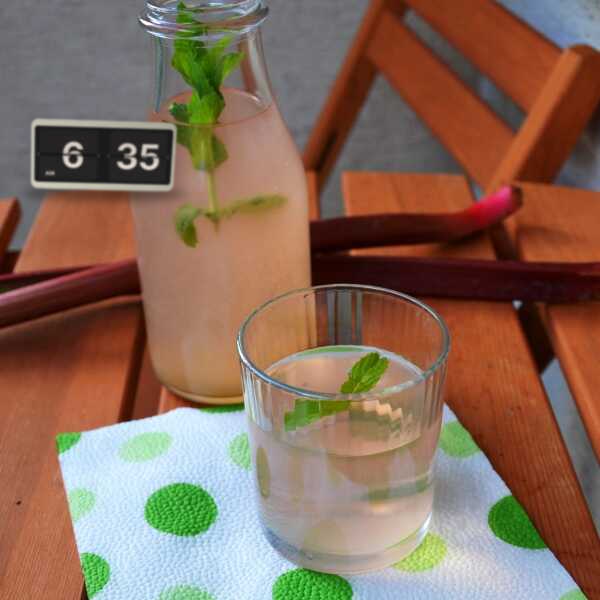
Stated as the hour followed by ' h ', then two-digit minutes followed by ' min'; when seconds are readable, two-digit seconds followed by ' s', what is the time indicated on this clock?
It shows 6 h 35 min
